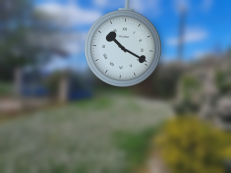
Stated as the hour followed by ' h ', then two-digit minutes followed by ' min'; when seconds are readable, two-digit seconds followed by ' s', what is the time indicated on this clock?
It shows 10 h 19 min
